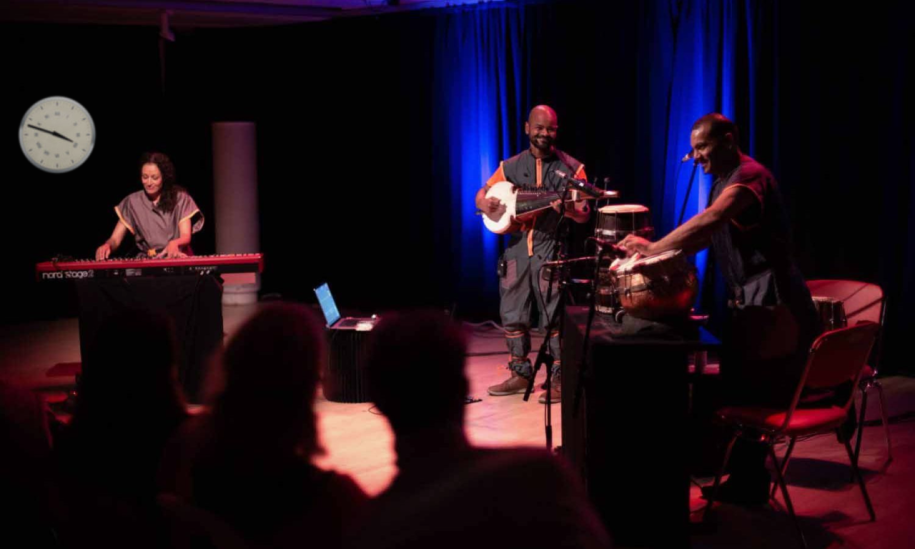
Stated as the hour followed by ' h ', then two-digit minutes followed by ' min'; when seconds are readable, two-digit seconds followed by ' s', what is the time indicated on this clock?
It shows 3 h 48 min
